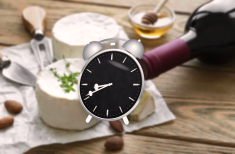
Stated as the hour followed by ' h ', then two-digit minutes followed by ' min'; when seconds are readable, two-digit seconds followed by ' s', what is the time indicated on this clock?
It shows 8 h 41 min
